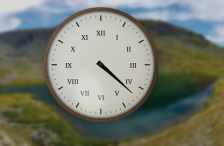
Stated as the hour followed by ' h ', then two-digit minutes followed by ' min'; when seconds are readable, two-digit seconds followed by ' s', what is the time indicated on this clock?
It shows 4 h 22 min
